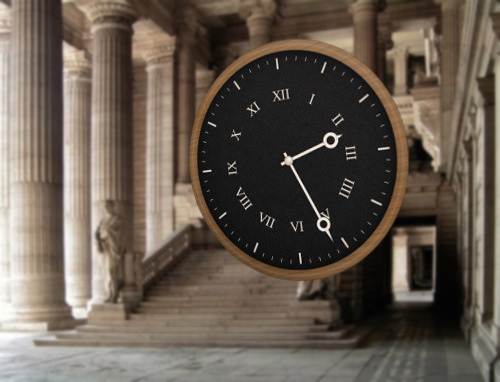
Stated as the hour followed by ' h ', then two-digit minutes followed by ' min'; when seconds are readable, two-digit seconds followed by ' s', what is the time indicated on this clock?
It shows 2 h 26 min
